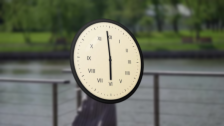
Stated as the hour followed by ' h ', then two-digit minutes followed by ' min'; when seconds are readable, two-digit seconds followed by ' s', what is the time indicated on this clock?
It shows 5 h 59 min
